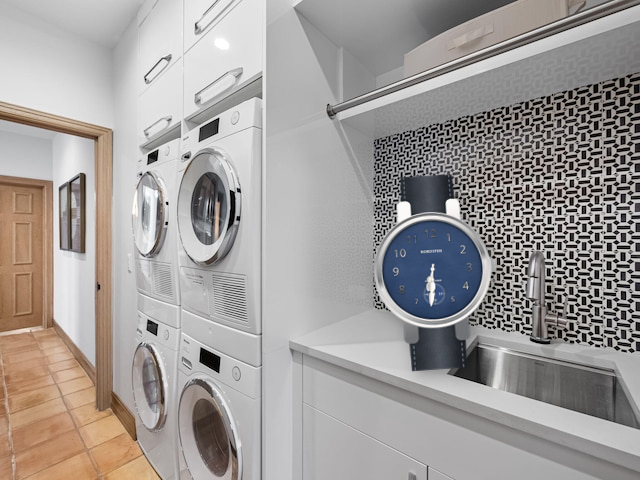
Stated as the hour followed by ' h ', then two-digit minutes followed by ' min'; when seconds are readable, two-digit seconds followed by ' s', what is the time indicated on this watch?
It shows 6 h 31 min
